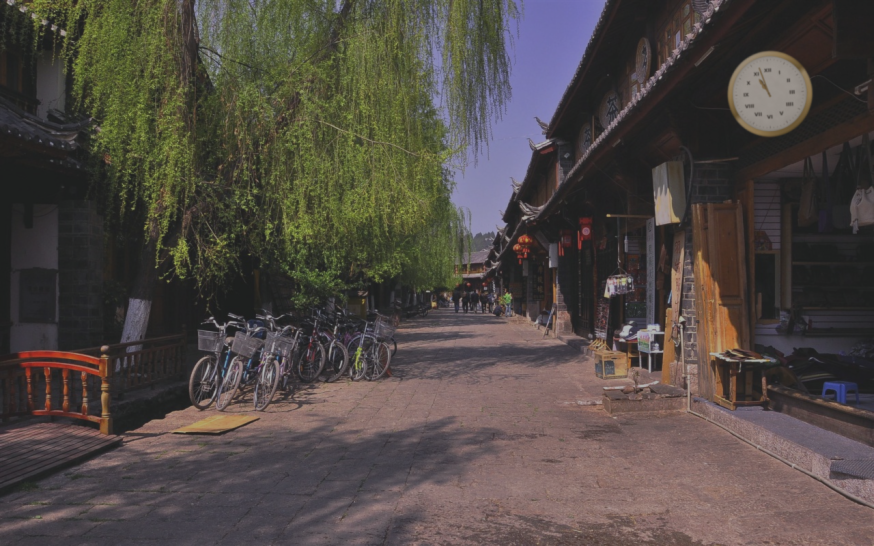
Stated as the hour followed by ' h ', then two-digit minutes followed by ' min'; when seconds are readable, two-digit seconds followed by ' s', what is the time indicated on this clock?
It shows 10 h 57 min
